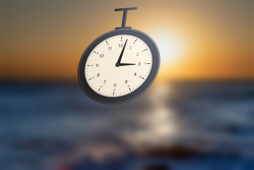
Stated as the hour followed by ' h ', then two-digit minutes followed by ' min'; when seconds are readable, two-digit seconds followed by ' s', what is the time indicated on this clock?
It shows 3 h 02 min
